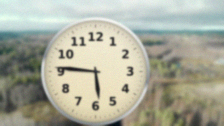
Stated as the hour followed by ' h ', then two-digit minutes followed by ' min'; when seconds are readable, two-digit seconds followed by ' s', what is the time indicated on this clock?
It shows 5 h 46 min
